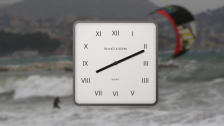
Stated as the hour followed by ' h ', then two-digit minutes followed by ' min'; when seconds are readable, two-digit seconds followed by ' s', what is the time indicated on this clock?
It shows 8 h 11 min
